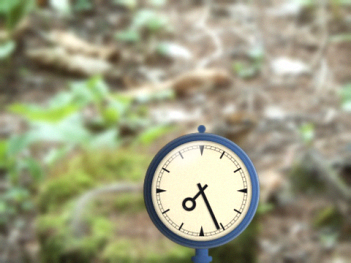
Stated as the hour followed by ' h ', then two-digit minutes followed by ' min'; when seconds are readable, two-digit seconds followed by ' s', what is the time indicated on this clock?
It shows 7 h 26 min
